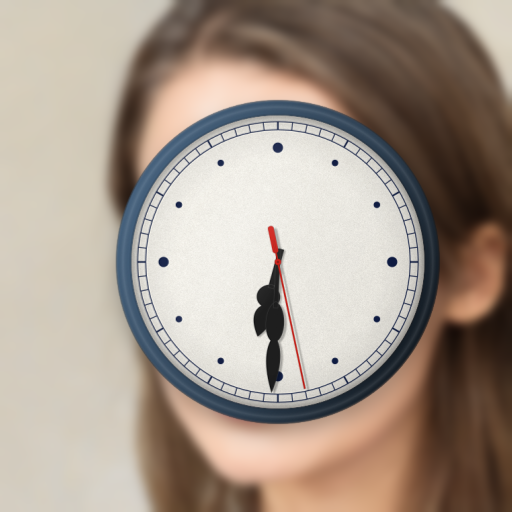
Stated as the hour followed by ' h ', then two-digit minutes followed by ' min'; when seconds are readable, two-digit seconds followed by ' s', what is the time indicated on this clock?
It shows 6 h 30 min 28 s
